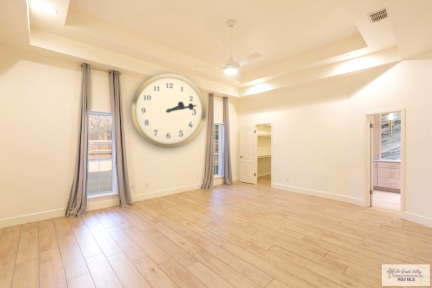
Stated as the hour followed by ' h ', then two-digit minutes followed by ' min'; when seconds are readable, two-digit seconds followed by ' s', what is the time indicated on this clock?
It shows 2 h 13 min
